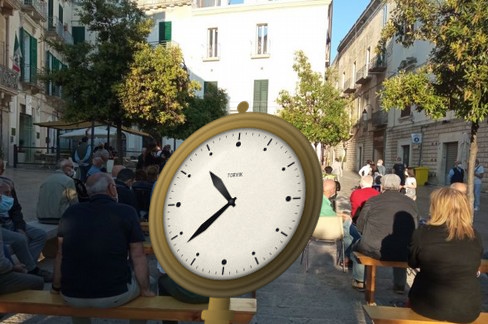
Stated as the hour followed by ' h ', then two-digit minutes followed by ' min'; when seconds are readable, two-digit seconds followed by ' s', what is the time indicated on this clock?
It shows 10 h 38 min
